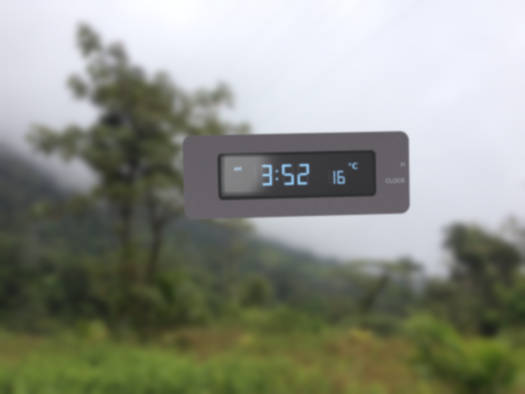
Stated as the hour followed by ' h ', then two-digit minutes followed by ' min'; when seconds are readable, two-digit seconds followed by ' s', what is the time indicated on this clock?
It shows 3 h 52 min
